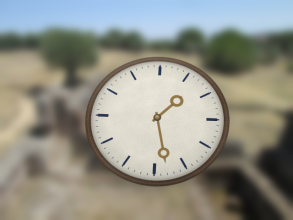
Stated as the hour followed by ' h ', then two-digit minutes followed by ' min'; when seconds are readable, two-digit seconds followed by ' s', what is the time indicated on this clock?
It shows 1 h 28 min
